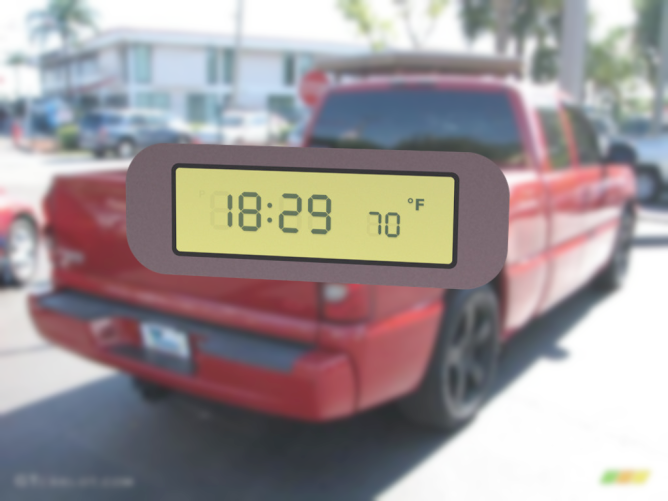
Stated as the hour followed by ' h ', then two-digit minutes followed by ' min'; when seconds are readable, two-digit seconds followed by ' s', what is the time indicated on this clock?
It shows 18 h 29 min
